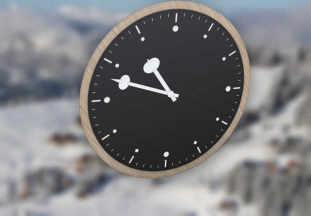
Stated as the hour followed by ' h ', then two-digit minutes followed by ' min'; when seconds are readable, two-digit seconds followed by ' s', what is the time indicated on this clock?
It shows 10 h 48 min
